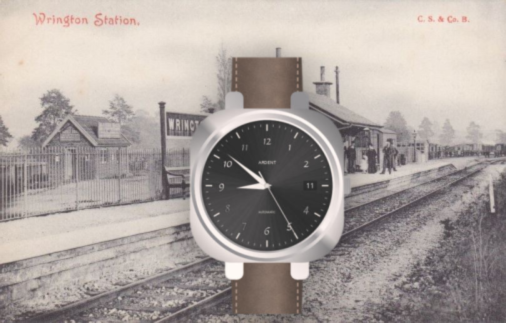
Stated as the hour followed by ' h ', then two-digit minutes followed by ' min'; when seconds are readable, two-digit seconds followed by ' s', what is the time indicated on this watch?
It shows 8 h 51 min 25 s
